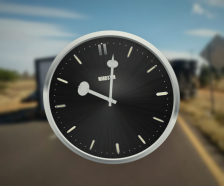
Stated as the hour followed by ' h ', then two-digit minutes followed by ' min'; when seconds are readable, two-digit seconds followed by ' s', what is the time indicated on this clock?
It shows 10 h 02 min
